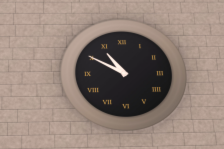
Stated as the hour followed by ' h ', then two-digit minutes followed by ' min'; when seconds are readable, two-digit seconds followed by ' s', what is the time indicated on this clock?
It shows 10 h 50 min
